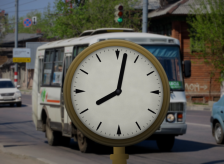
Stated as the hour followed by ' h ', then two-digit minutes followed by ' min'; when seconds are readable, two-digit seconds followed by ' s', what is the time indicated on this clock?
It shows 8 h 02 min
